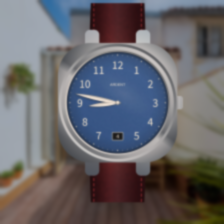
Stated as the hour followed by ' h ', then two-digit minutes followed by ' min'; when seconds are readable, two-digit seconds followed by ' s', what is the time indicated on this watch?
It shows 8 h 47 min
